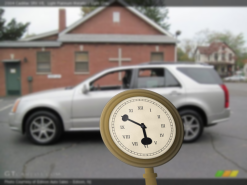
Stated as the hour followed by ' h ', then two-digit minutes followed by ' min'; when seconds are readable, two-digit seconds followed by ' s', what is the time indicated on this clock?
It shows 5 h 50 min
